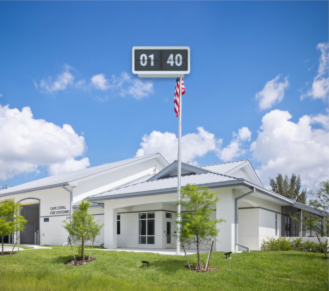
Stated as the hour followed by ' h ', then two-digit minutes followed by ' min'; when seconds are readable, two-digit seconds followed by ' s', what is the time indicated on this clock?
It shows 1 h 40 min
